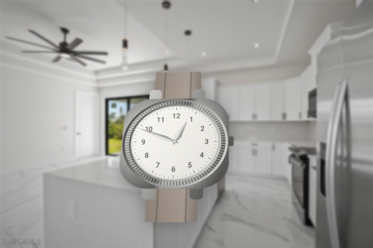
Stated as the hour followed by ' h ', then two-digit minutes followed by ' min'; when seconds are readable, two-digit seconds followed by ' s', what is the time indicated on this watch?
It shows 12 h 49 min
